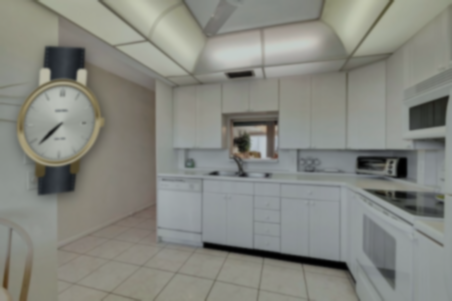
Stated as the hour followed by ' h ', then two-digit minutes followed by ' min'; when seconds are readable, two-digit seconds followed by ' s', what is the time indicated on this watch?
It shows 7 h 38 min
